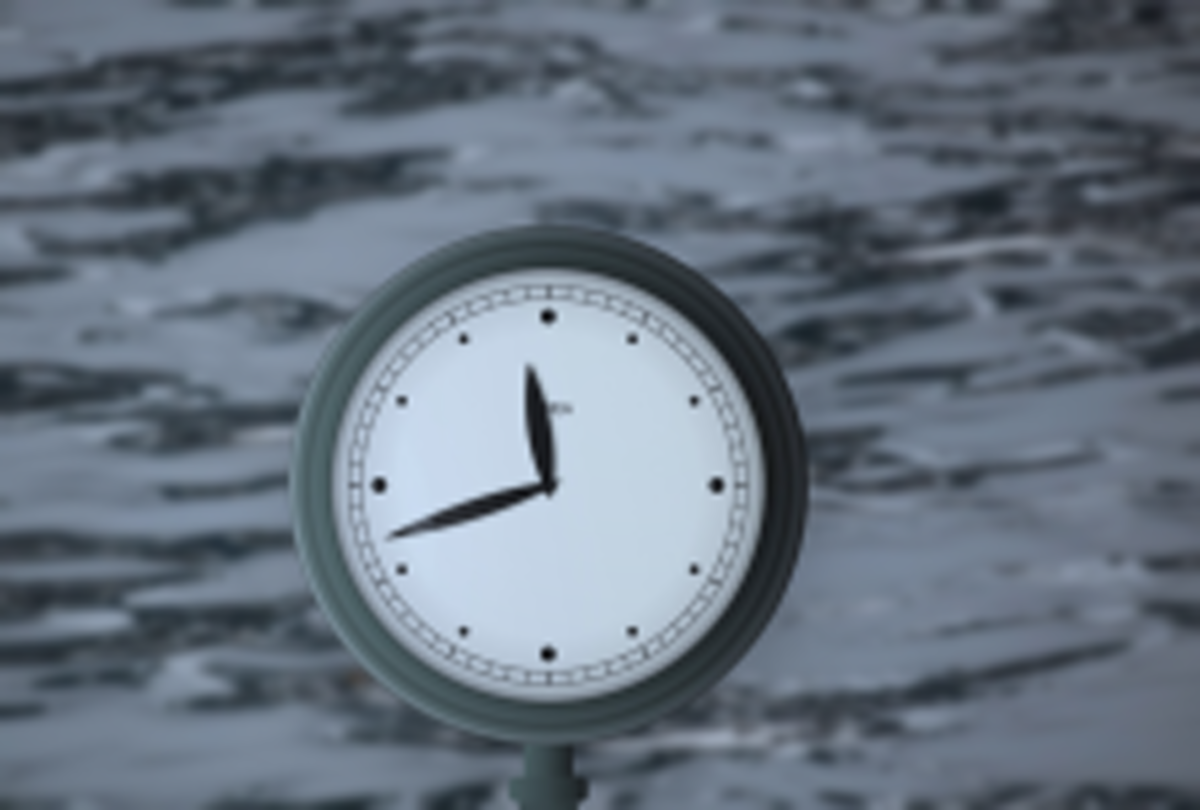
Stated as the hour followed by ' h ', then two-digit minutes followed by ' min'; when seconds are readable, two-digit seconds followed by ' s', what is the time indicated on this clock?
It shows 11 h 42 min
